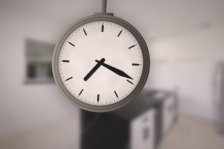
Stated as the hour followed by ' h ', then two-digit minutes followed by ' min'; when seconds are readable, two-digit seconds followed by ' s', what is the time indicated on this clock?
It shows 7 h 19 min
